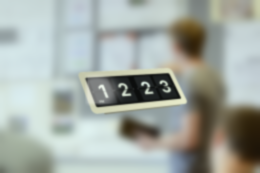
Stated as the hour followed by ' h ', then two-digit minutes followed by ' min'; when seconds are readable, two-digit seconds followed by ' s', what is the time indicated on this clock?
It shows 12 h 23 min
